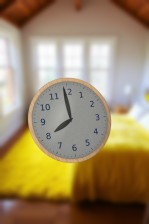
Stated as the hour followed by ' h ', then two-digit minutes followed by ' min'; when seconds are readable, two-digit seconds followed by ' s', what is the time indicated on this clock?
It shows 7 h 59 min
